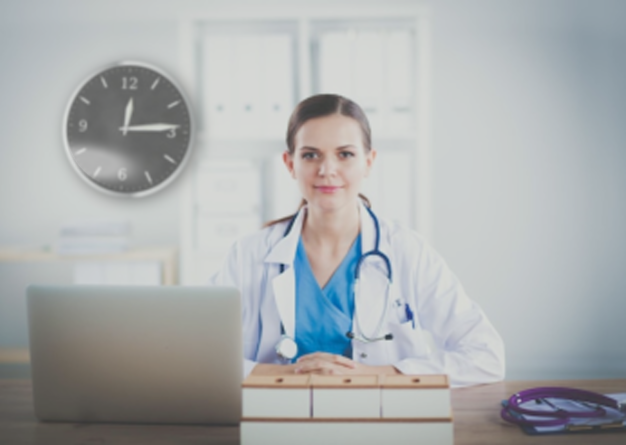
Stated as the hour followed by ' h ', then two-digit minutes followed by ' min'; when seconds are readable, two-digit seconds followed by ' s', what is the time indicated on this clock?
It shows 12 h 14 min
